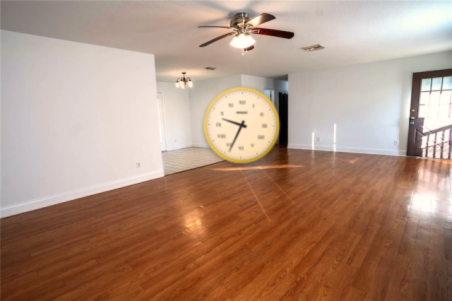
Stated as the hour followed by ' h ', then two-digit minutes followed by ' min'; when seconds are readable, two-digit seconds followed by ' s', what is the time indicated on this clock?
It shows 9 h 34 min
